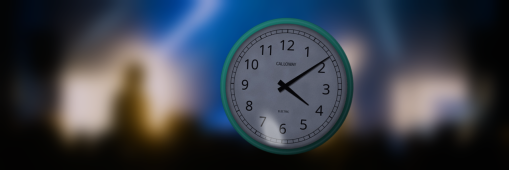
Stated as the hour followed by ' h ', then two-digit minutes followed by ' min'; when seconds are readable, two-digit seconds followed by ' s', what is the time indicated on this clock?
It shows 4 h 09 min
